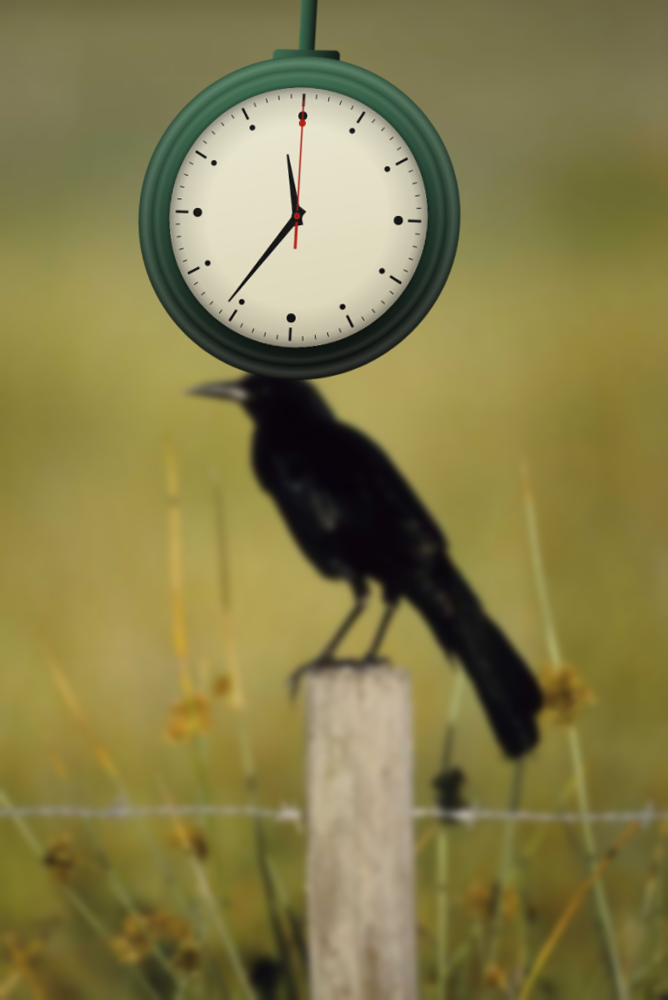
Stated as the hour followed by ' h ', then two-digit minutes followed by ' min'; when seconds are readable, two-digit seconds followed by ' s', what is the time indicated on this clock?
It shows 11 h 36 min 00 s
